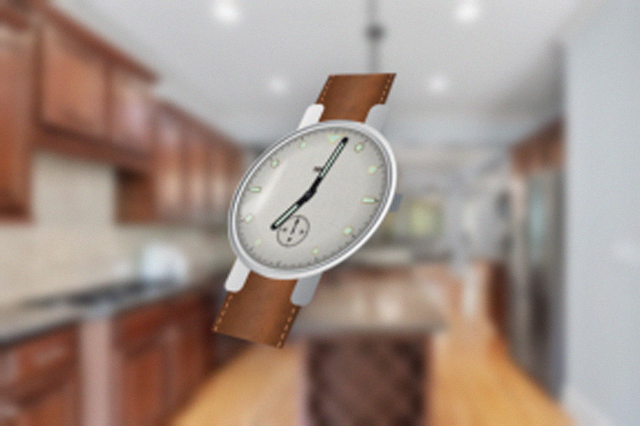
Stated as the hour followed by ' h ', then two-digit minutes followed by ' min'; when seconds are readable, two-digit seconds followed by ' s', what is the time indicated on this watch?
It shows 7 h 02 min
